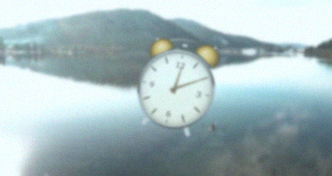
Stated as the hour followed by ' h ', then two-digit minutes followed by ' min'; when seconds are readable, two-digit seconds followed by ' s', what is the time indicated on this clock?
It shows 12 h 10 min
